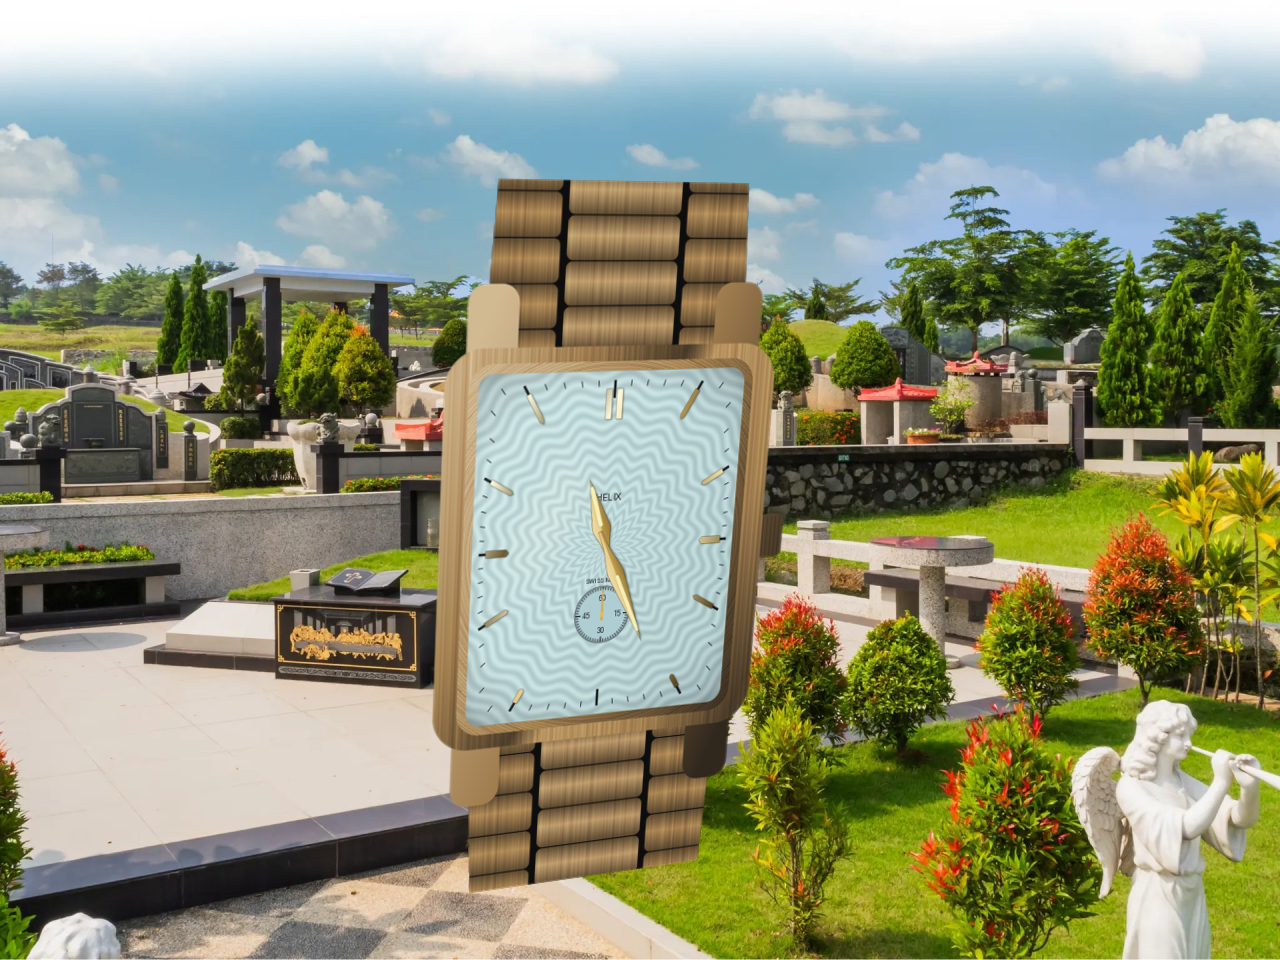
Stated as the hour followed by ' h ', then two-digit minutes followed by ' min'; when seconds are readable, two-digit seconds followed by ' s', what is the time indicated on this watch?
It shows 11 h 26 min
